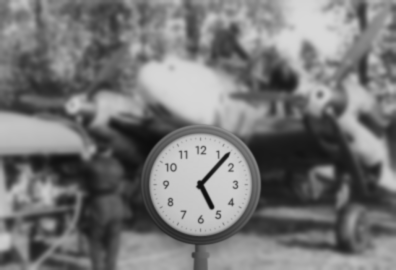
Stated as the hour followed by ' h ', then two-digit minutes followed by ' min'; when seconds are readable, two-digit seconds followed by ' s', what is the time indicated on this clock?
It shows 5 h 07 min
